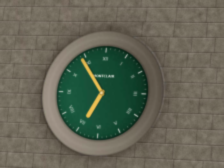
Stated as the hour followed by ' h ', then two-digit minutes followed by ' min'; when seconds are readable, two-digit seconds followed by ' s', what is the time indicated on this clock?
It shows 6 h 54 min
